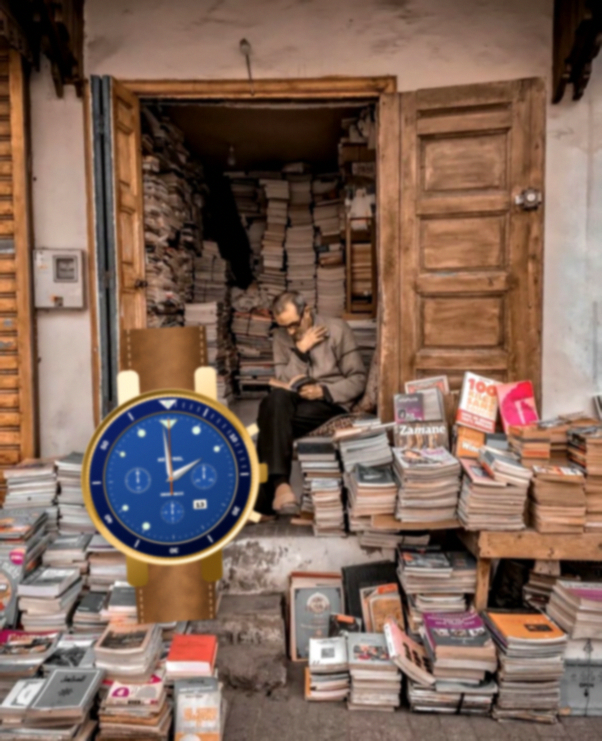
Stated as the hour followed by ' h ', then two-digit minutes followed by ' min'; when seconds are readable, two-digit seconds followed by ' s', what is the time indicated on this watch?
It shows 1 h 59 min
